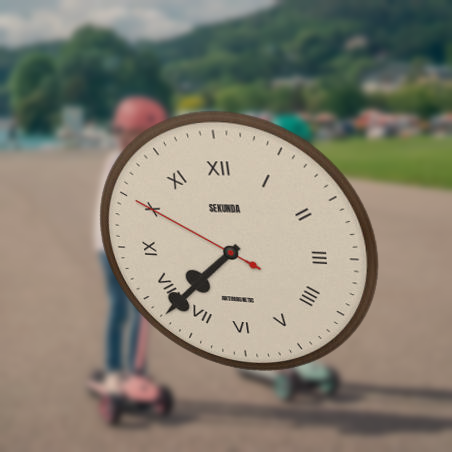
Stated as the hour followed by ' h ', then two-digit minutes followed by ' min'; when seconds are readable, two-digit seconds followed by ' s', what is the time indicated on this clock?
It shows 7 h 37 min 50 s
